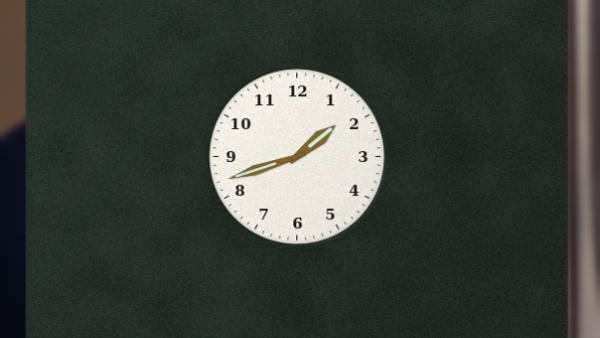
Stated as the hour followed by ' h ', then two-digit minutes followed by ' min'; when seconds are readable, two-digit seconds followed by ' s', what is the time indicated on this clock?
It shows 1 h 42 min
